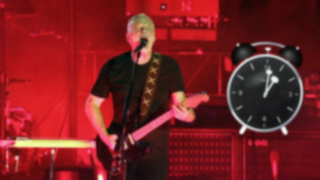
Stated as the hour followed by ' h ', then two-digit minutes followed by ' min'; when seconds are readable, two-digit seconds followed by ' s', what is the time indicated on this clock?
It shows 1 h 01 min
